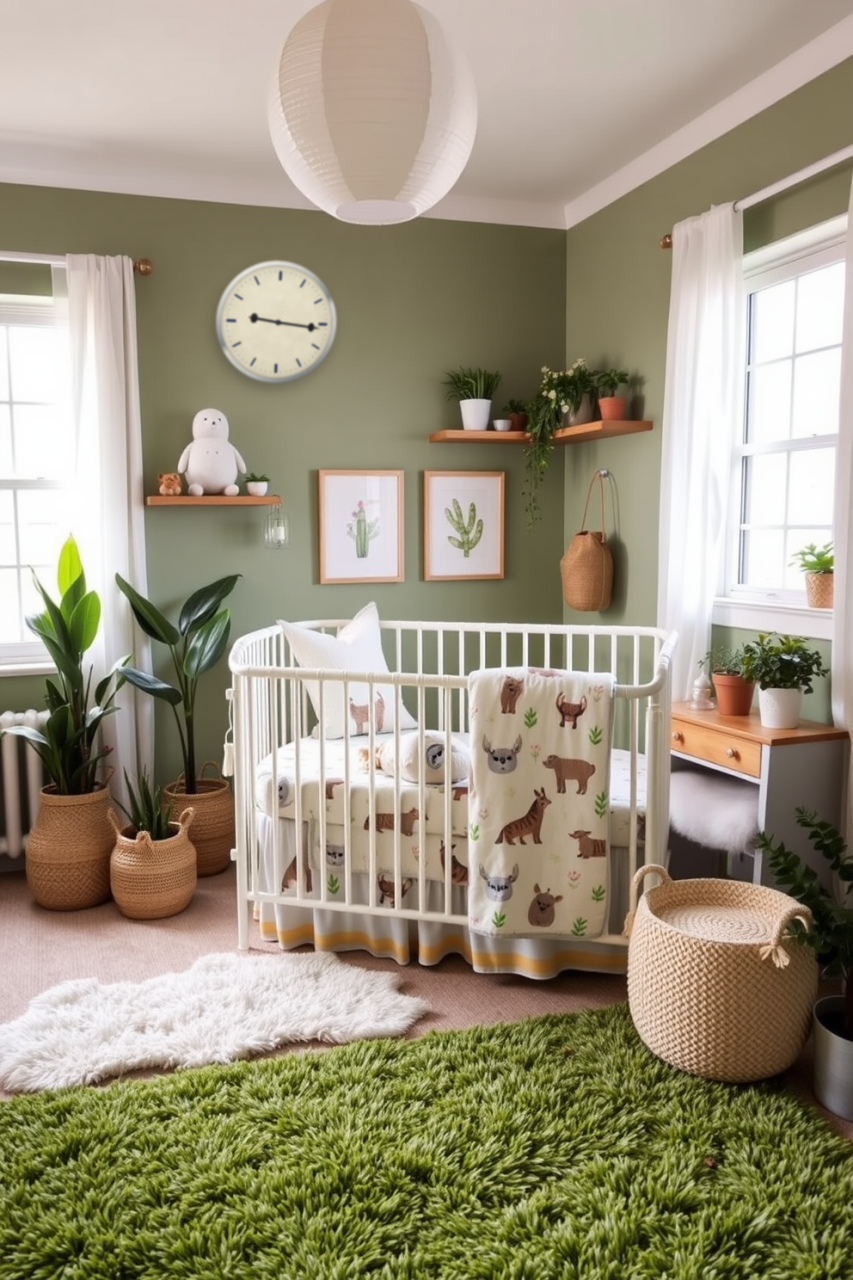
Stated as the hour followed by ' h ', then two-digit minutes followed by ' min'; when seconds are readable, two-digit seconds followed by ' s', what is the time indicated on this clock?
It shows 9 h 16 min
